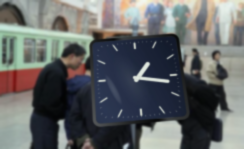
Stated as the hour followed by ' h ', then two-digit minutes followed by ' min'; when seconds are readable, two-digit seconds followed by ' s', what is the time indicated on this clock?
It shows 1 h 17 min
